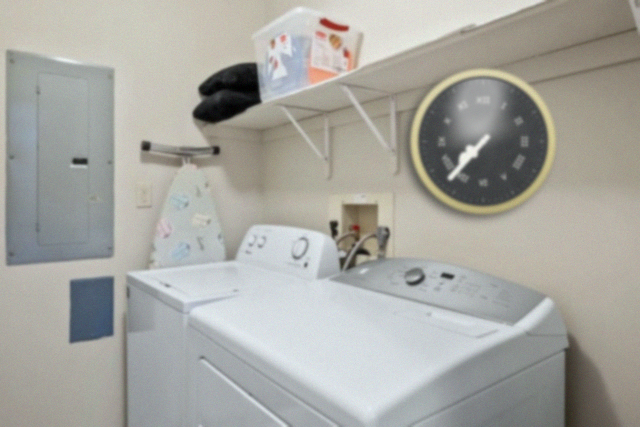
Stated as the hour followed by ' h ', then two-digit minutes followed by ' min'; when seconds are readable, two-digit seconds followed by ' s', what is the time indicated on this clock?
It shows 7 h 37 min
